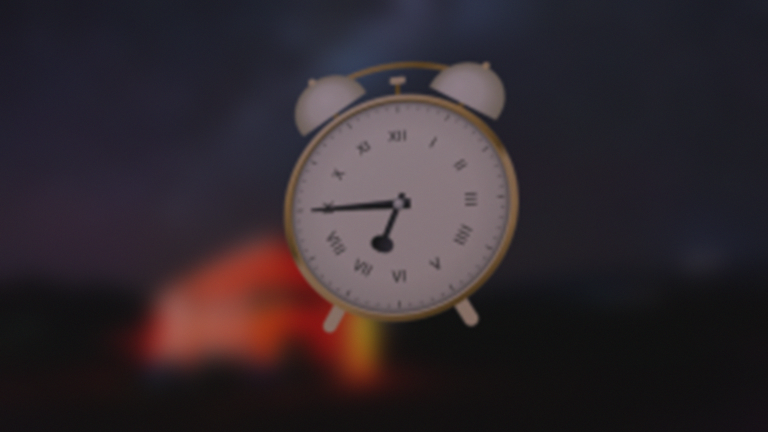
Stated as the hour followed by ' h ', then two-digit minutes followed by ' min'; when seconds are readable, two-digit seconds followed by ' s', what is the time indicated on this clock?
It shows 6 h 45 min
